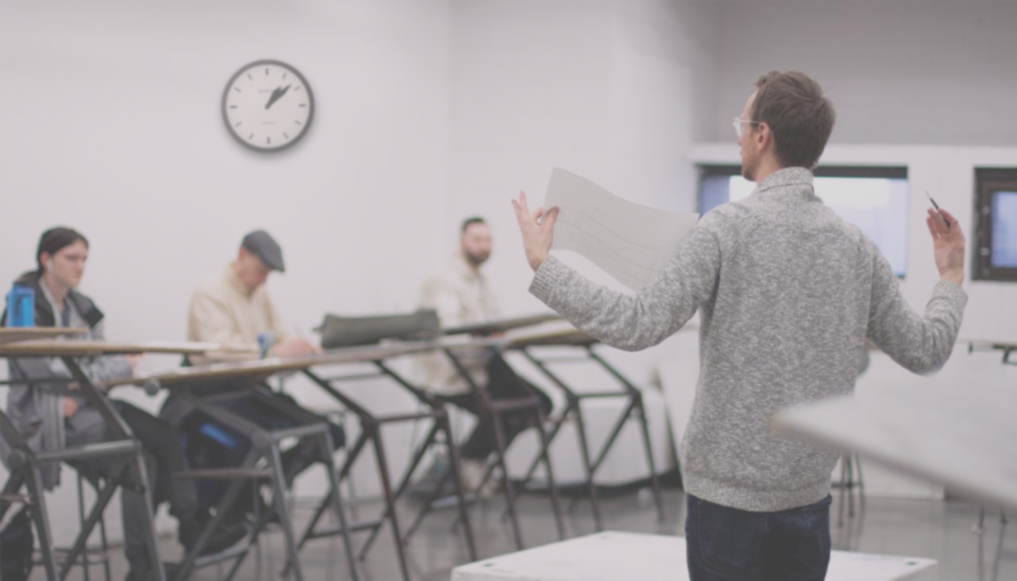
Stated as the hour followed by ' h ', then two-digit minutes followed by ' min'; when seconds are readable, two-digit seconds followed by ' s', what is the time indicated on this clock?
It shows 1 h 08 min
